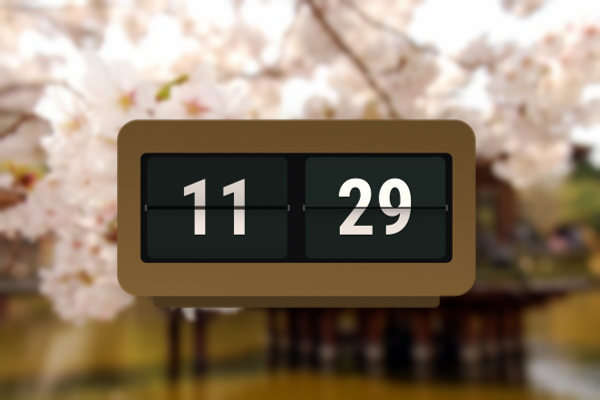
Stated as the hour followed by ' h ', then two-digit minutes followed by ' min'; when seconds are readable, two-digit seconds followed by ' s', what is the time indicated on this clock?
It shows 11 h 29 min
